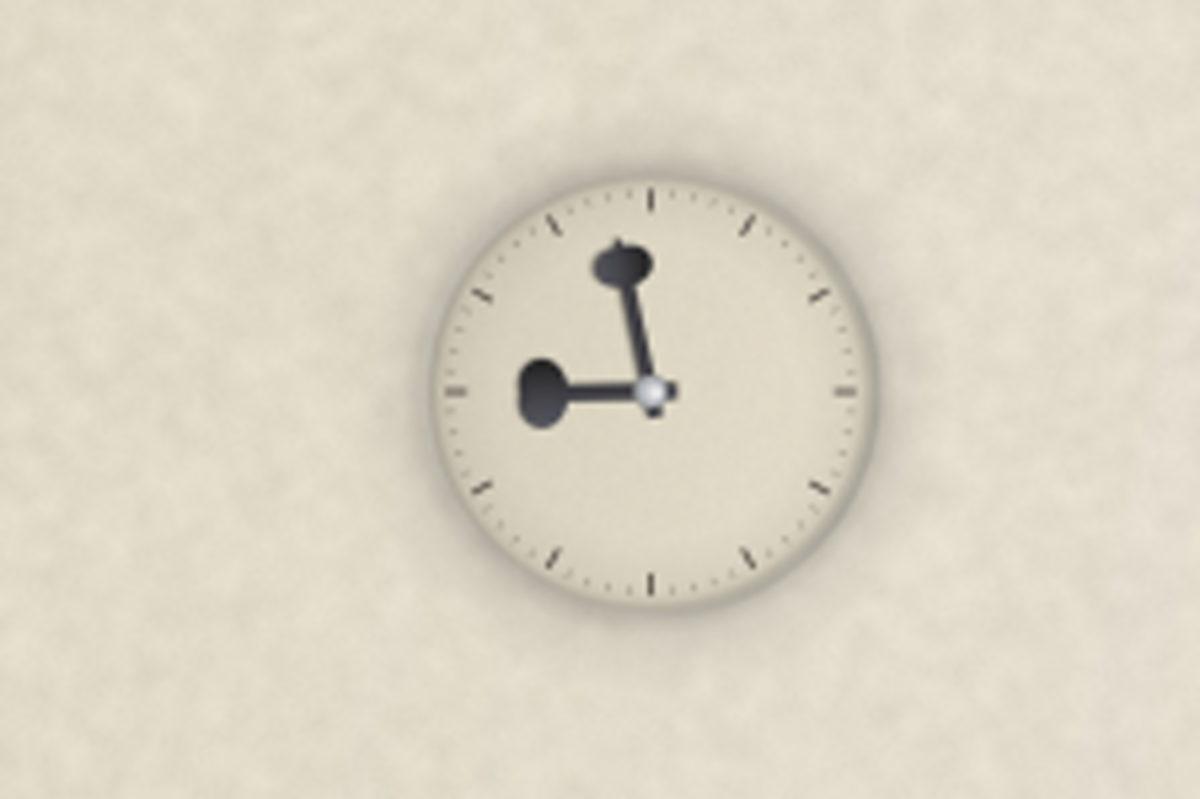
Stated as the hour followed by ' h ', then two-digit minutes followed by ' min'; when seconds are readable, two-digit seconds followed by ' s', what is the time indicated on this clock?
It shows 8 h 58 min
